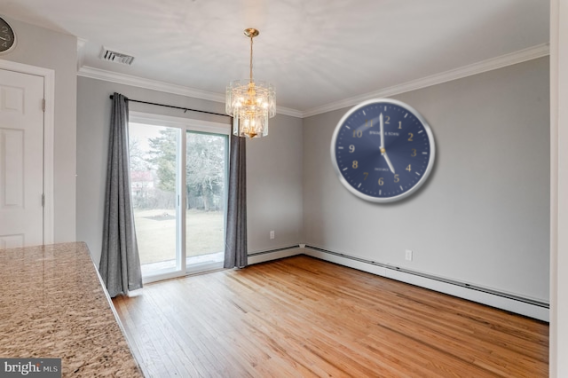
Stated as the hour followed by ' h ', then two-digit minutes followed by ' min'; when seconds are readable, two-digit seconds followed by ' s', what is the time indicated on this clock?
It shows 4 h 59 min
